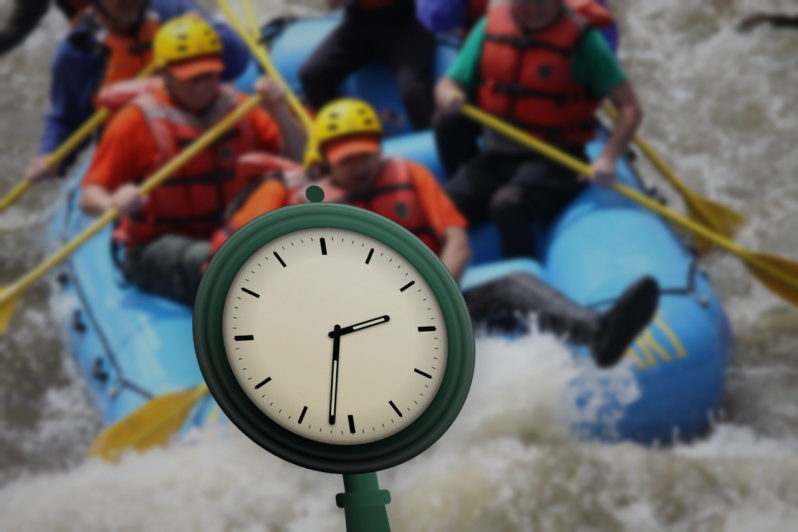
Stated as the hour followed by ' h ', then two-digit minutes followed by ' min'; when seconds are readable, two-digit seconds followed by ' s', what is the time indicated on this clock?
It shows 2 h 32 min
